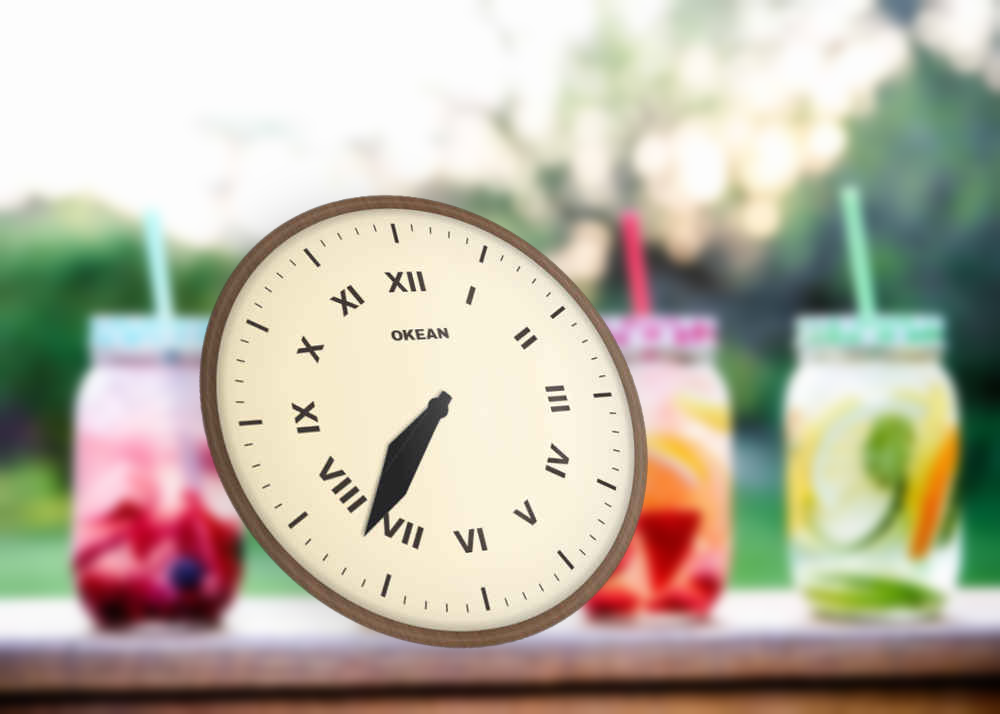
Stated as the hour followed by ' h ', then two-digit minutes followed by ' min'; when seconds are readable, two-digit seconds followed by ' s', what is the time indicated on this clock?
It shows 7 h 37 min
